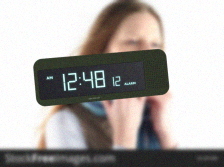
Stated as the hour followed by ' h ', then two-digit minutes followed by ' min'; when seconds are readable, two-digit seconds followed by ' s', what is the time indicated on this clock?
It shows 12 h 48 min 12 s
